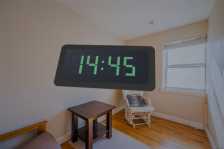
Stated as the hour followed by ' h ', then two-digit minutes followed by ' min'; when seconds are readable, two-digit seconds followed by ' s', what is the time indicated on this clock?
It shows 14 h 45 min
